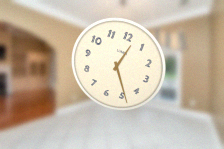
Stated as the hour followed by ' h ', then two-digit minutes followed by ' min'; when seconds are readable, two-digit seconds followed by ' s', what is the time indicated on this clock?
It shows 12 h 24 min
